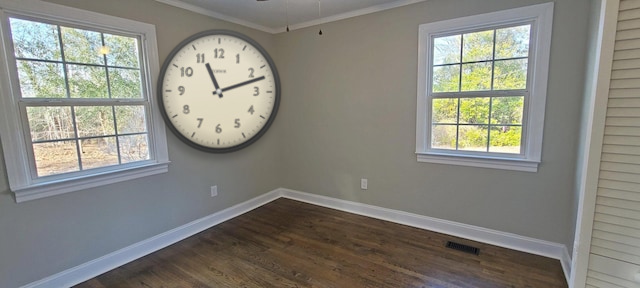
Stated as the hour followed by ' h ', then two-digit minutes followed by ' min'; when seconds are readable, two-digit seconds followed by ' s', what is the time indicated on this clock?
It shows 11 h 12 min
